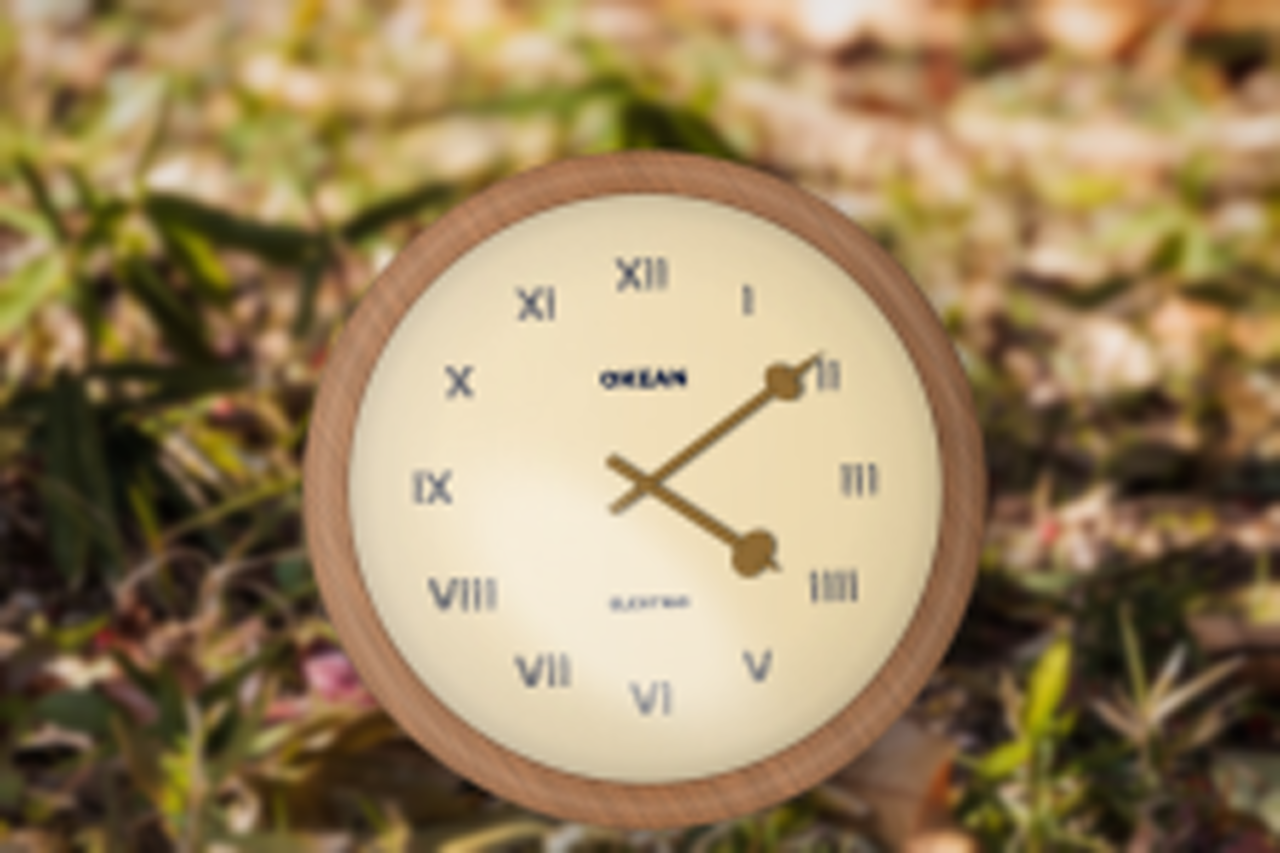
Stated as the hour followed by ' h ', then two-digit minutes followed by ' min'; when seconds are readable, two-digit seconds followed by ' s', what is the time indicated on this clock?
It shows 4 h 09 min
